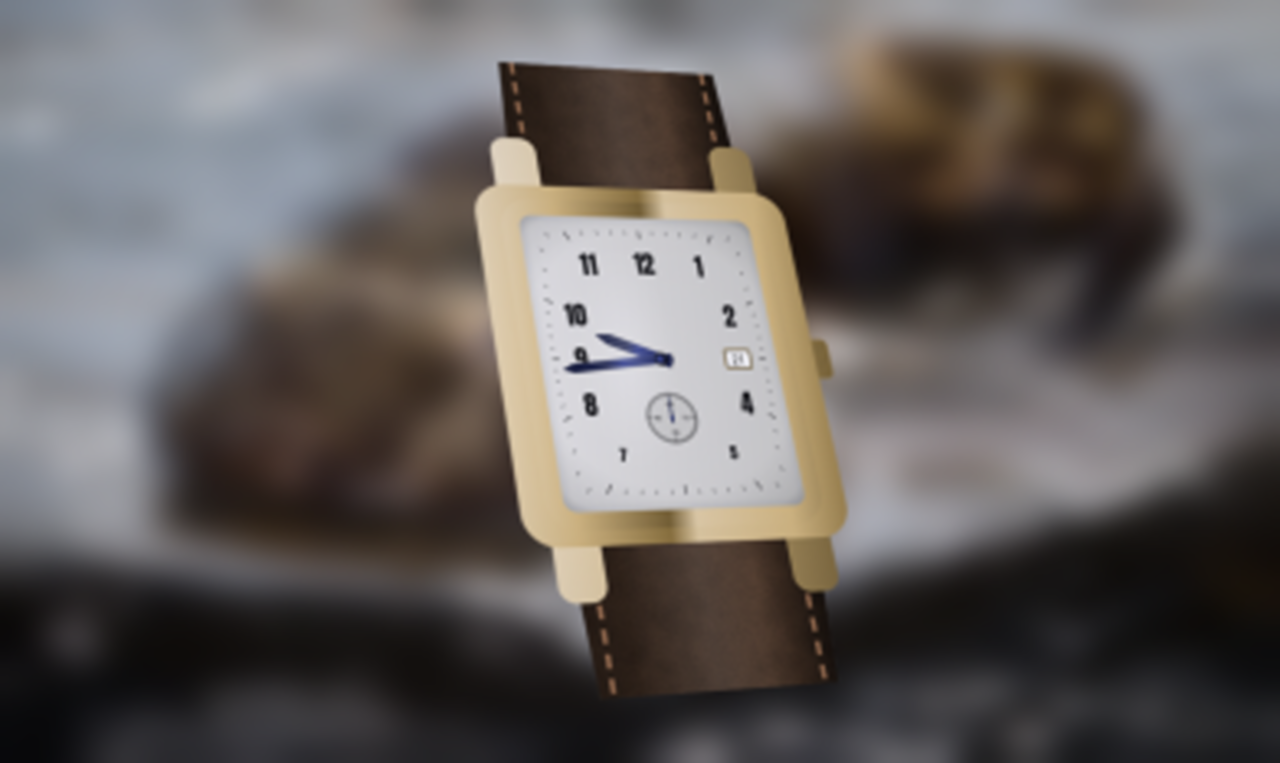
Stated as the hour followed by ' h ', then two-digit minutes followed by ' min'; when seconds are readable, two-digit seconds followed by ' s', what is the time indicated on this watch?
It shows 9 h 44 min
